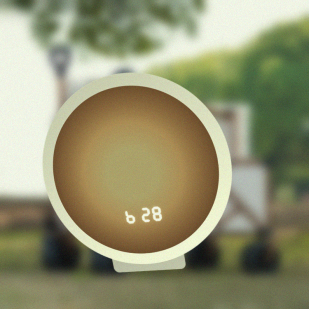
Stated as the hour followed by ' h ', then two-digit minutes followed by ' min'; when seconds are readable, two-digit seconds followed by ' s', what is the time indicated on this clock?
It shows 6 h 28 min
